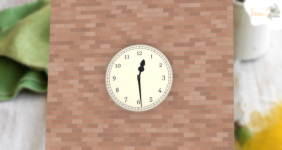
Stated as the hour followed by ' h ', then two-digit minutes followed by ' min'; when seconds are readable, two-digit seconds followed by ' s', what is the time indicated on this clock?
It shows 12 h 29 min
